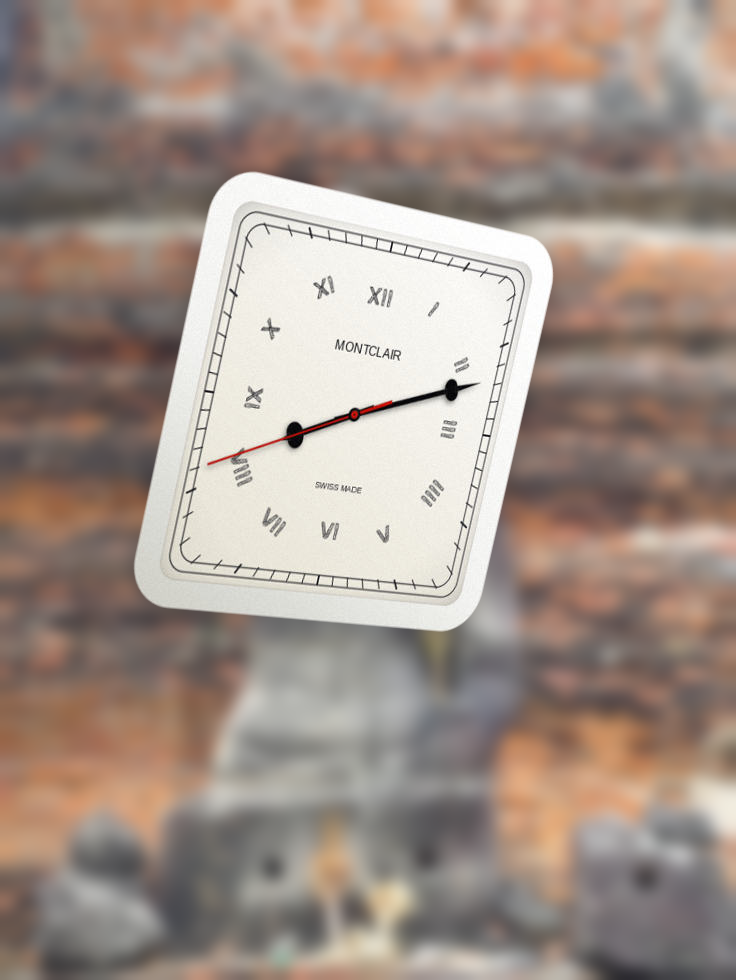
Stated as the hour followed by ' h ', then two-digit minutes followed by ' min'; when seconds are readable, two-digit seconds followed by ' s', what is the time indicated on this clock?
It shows 8 h 11 min 41 s
